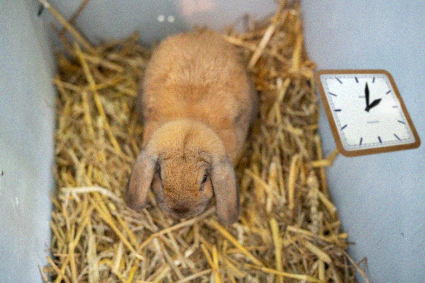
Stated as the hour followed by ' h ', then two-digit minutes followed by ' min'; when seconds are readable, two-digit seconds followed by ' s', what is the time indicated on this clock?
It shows 2 h 03 min
